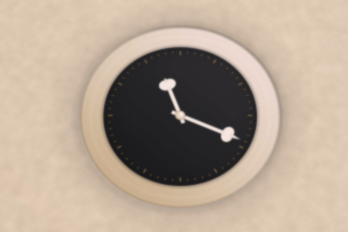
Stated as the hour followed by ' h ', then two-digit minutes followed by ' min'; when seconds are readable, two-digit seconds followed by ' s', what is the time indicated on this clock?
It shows 11 h 19 min
